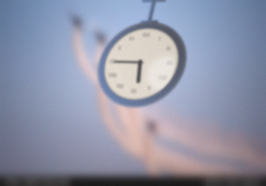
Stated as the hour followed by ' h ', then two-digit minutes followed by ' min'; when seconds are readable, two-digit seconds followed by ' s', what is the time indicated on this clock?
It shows 5 h 45 min
